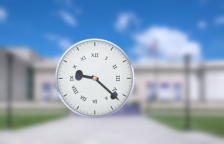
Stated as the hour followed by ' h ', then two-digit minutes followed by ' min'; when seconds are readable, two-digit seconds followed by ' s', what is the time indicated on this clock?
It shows 9 h 22 min
